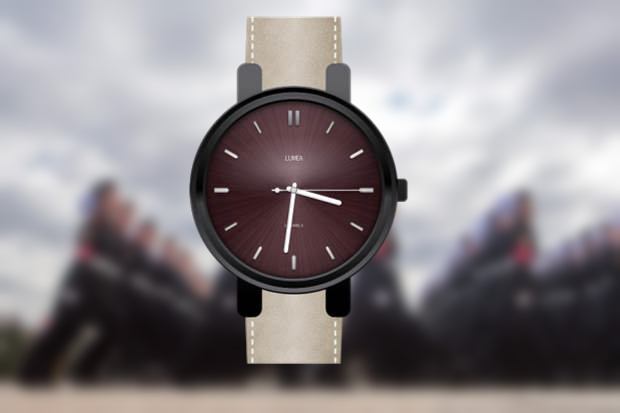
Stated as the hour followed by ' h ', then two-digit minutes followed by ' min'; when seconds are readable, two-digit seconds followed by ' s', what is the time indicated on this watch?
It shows 3 h 31 min 15 s
